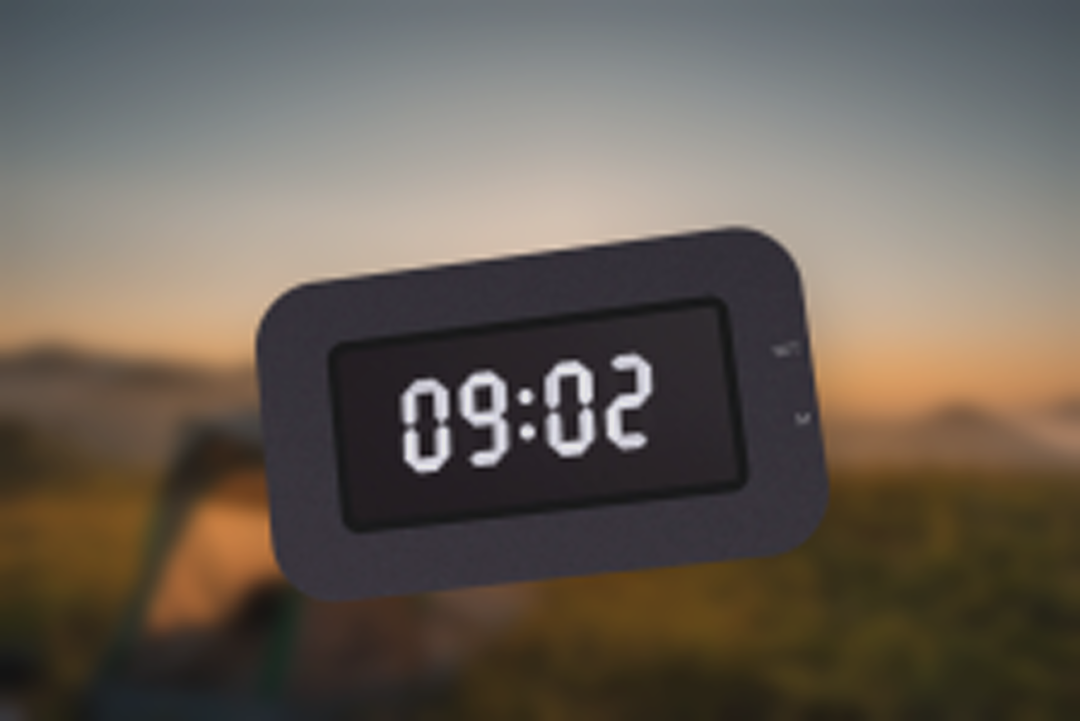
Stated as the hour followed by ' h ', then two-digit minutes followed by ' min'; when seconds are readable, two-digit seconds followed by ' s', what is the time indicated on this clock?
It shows 9 h 02 min
